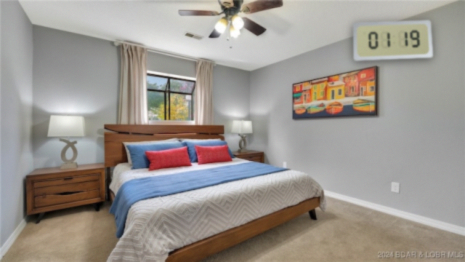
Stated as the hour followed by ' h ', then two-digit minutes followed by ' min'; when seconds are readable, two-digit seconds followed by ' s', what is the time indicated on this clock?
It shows 1 h 19 min
